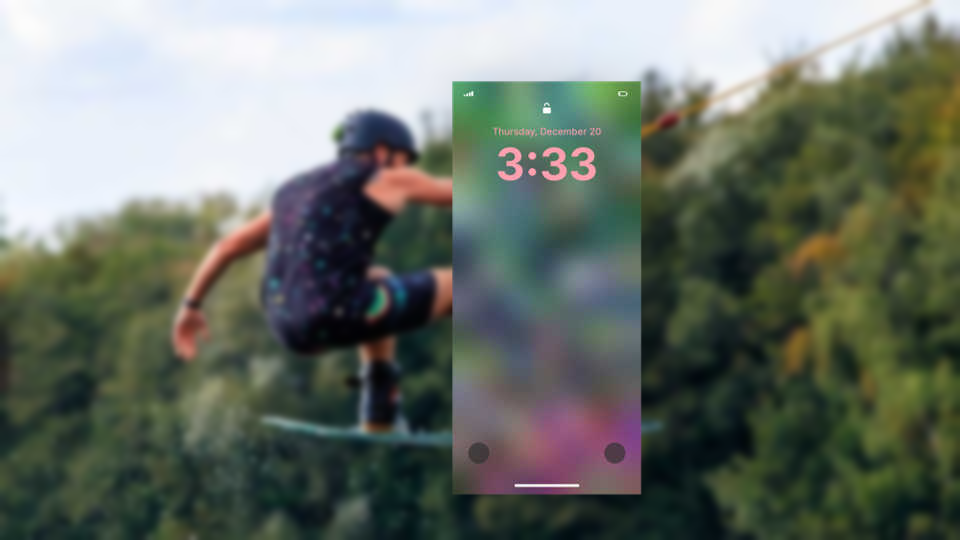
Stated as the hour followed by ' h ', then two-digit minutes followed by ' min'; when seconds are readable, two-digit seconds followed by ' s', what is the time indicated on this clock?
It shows 3 h 33 min
